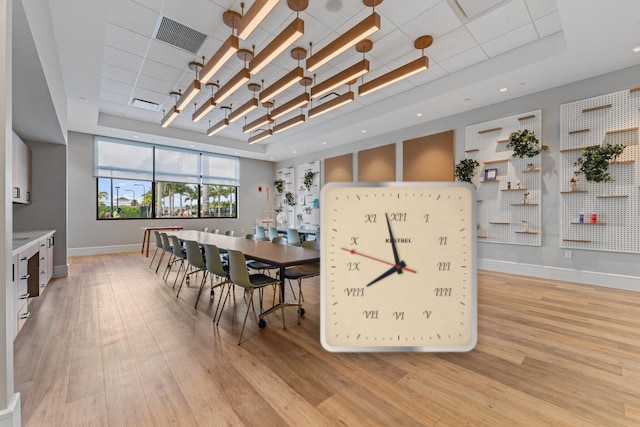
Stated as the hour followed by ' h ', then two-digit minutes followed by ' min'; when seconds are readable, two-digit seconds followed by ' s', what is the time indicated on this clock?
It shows 7 h 57 min 48 s
